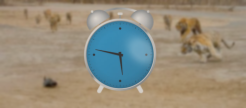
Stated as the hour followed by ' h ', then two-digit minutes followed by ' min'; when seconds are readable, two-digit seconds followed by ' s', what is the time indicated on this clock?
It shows 5 h 47 min
